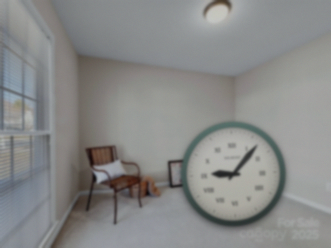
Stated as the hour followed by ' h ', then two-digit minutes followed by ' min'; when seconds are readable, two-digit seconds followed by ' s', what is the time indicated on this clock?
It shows 9 h 07 min
